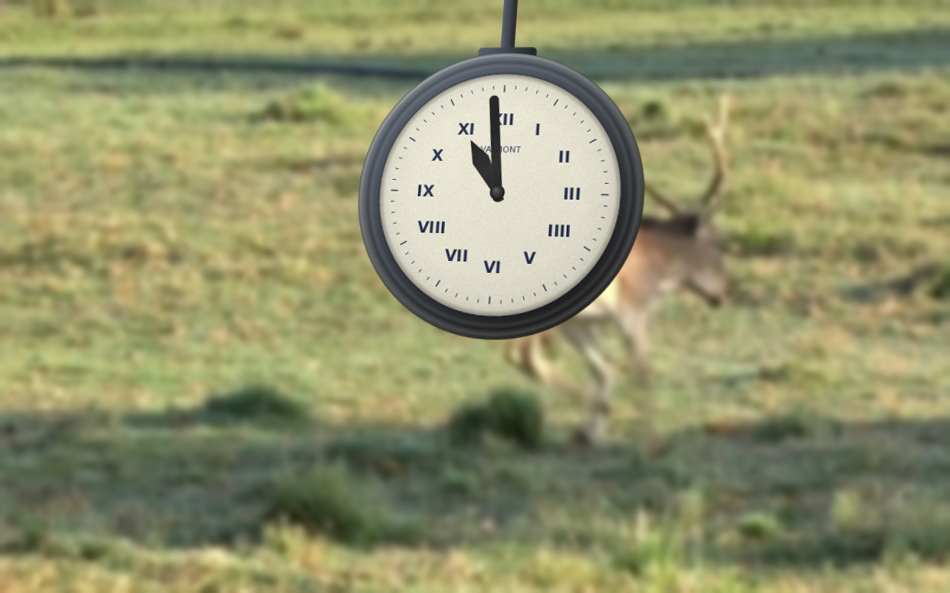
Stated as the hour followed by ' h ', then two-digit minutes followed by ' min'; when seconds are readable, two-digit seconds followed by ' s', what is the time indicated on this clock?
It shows 10 h 59 min
